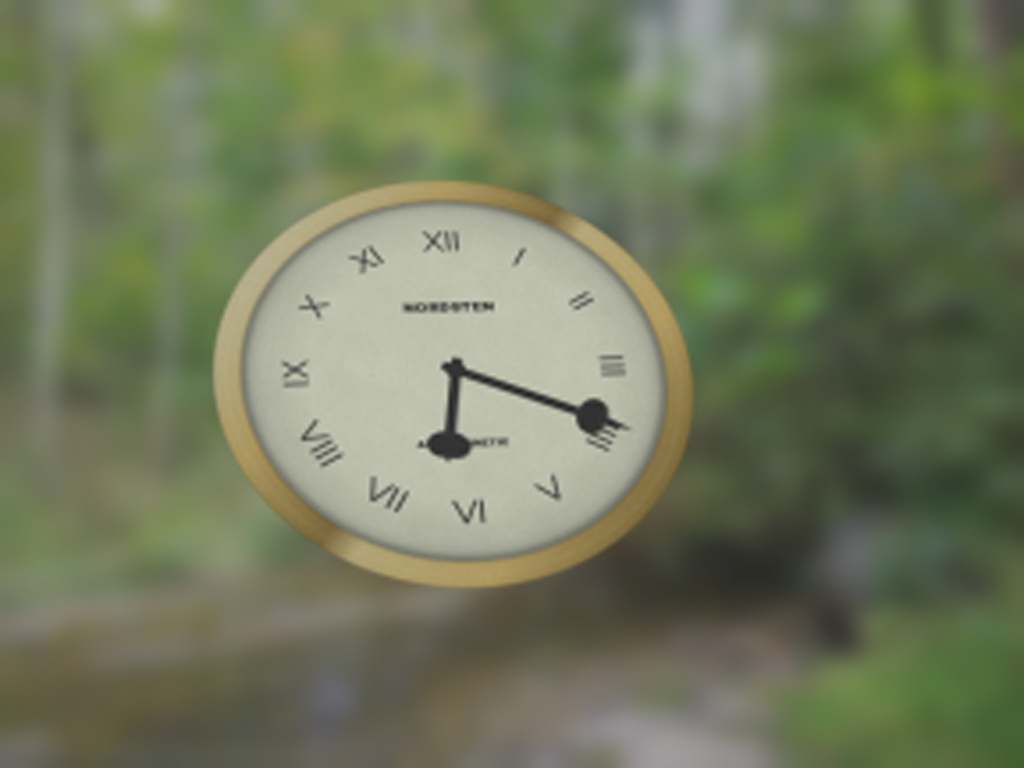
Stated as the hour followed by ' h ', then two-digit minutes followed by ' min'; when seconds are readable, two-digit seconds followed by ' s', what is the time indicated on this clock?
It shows 6 h 19 min
